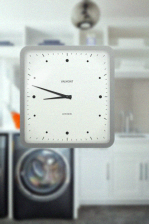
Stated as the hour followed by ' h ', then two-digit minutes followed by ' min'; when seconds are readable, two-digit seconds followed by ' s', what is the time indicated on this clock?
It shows 8 h 48 min
